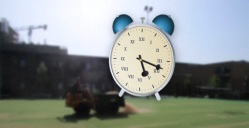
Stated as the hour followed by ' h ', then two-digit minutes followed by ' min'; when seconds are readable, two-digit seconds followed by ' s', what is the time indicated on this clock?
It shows 5 h 18 min
